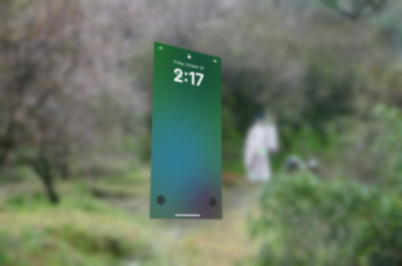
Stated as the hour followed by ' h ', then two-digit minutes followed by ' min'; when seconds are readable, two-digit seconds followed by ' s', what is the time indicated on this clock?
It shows 2 h 17 min
